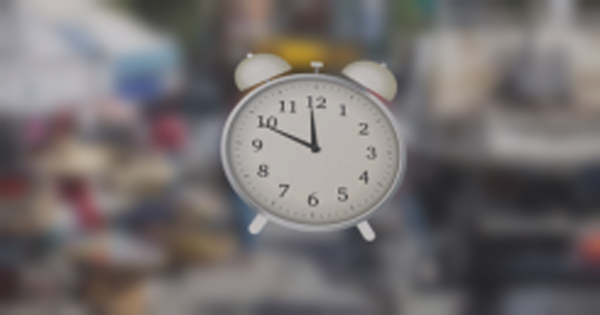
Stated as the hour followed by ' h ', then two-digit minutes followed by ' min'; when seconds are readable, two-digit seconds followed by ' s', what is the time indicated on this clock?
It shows 11 h 49 min
